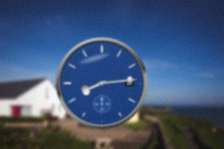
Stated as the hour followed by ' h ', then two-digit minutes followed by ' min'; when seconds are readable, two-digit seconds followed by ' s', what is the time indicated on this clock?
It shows 8 h 14 min
